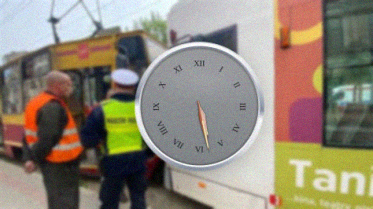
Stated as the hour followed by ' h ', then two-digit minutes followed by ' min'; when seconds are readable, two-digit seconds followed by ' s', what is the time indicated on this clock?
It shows 5 h 28 min
